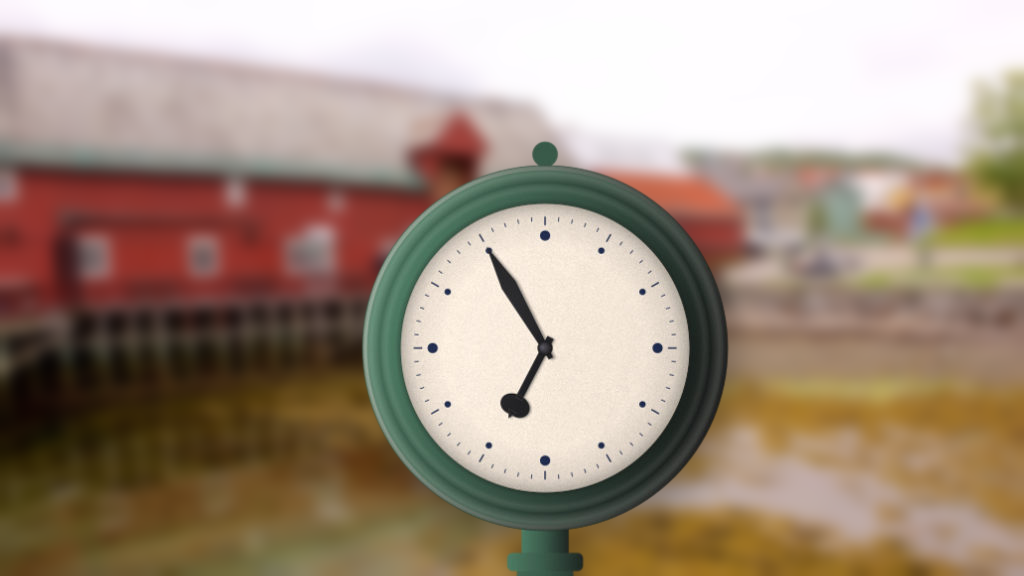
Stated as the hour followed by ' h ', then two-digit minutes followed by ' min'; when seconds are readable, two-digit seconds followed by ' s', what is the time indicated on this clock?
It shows 6 h 55 min
